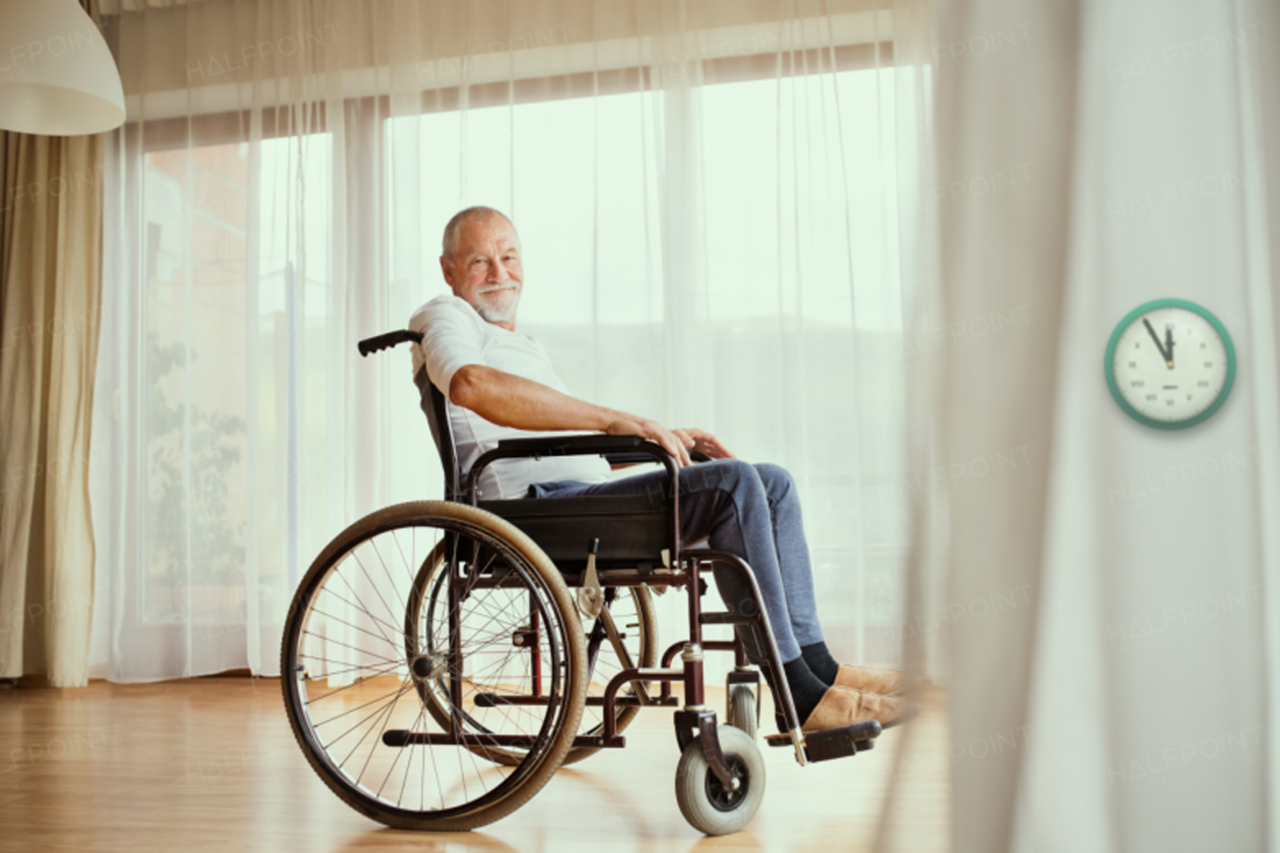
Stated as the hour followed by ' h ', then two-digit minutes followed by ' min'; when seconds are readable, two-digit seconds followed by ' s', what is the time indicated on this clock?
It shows 11 h 55 min
